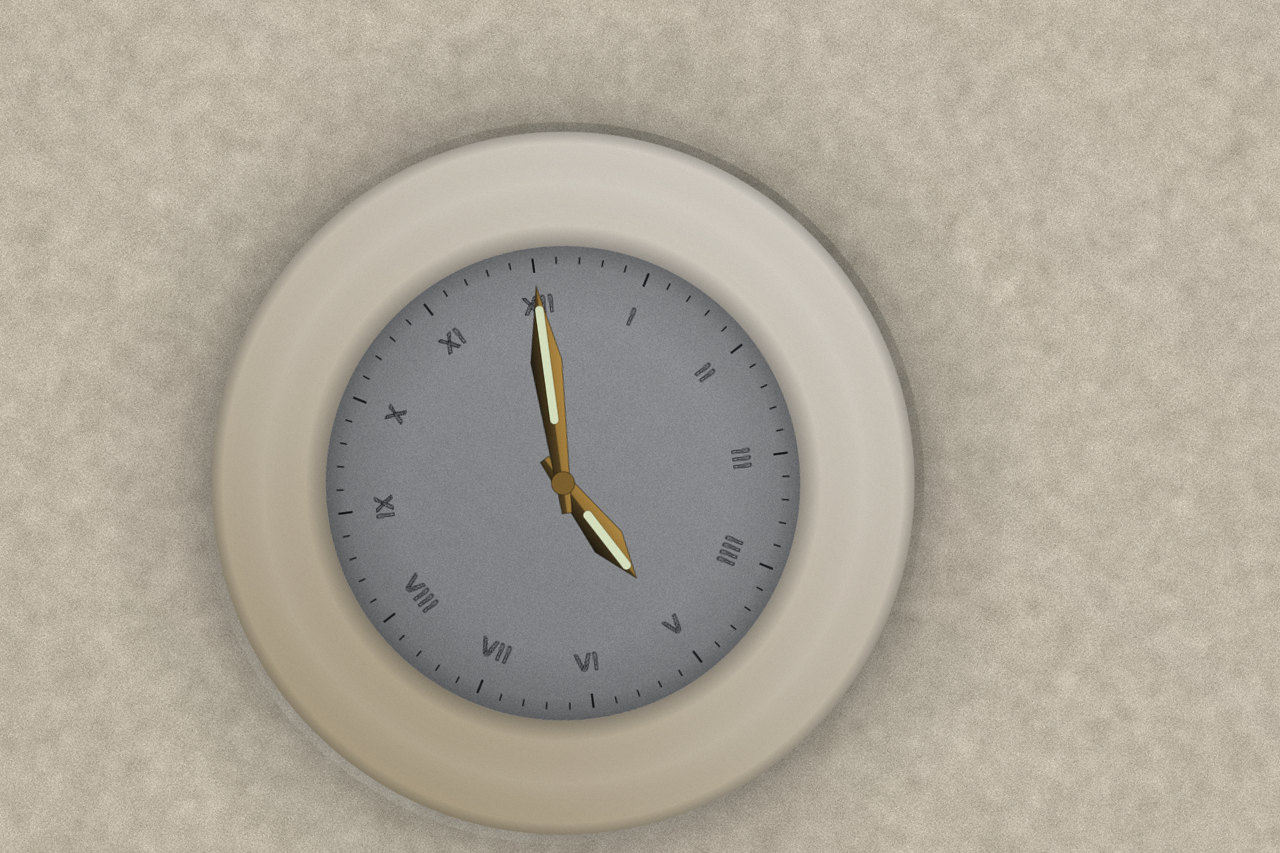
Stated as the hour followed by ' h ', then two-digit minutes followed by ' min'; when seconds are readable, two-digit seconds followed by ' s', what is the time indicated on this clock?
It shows 5 h 00 min
